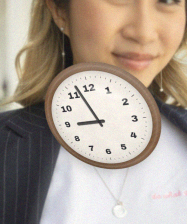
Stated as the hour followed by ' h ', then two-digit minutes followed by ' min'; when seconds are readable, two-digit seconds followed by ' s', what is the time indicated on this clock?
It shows 8 h 57 min
